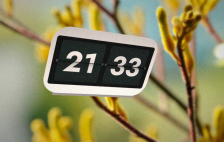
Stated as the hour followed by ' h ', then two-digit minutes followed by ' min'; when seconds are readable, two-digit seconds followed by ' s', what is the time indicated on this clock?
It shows 21 h 33 min
